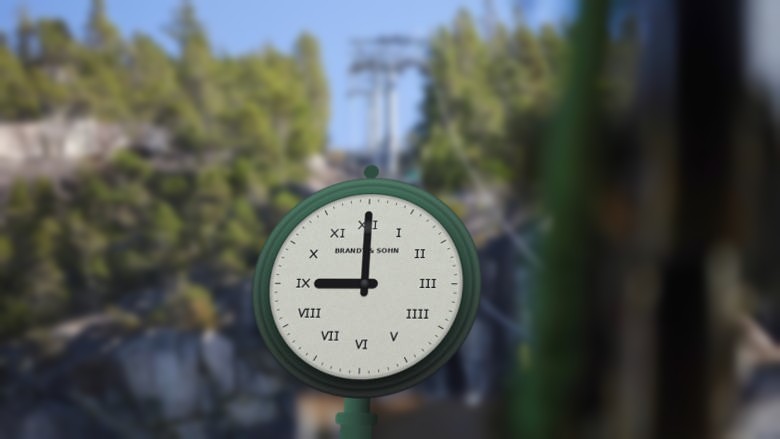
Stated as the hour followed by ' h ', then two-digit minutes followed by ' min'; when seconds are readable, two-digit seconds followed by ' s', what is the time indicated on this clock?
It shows 9 h 00 min
